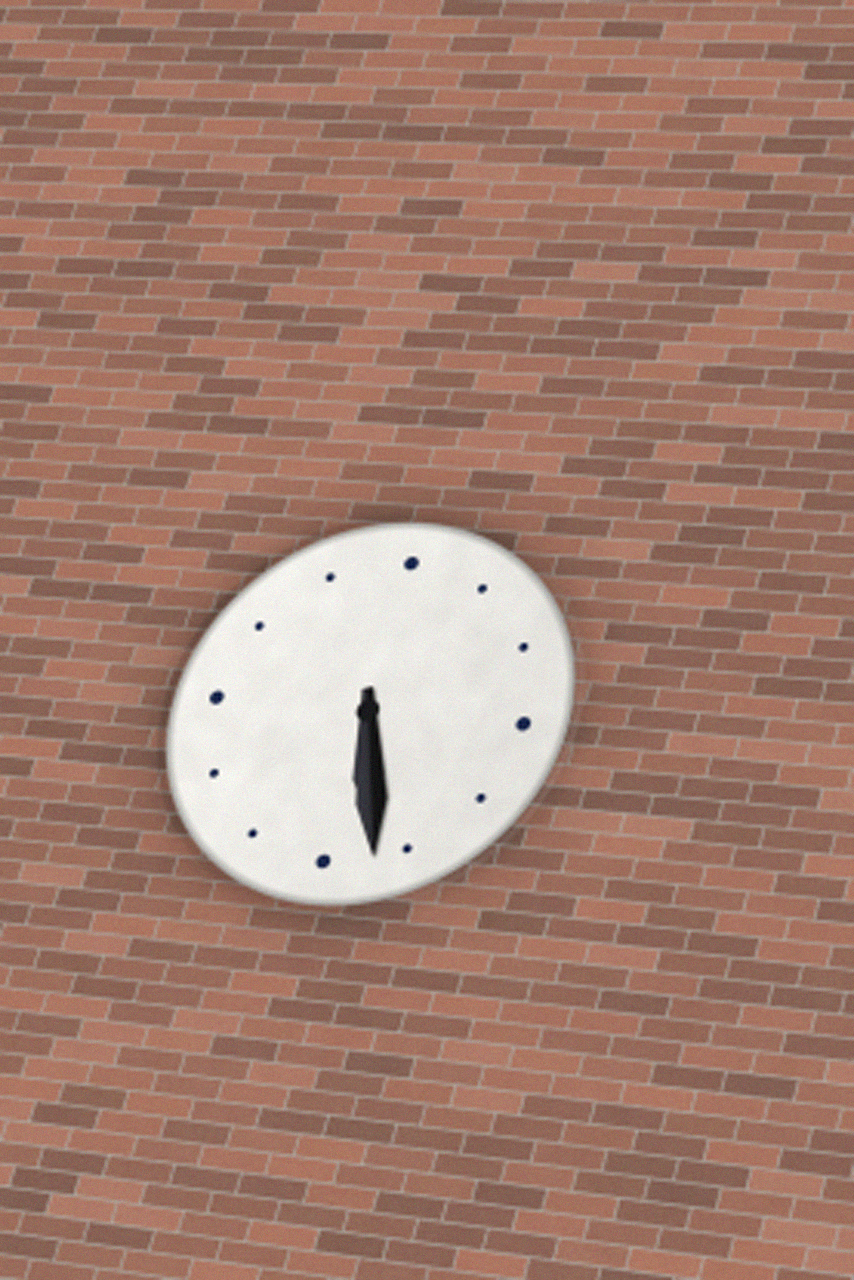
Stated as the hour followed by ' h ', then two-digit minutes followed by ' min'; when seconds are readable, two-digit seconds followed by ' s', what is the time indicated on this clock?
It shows 5 h 27 min
